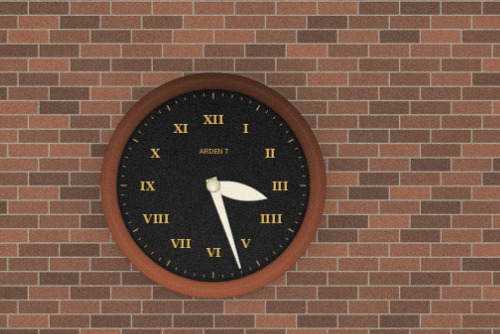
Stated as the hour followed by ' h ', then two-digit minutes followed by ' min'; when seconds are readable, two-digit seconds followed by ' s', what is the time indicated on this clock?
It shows 3 h 27 min
